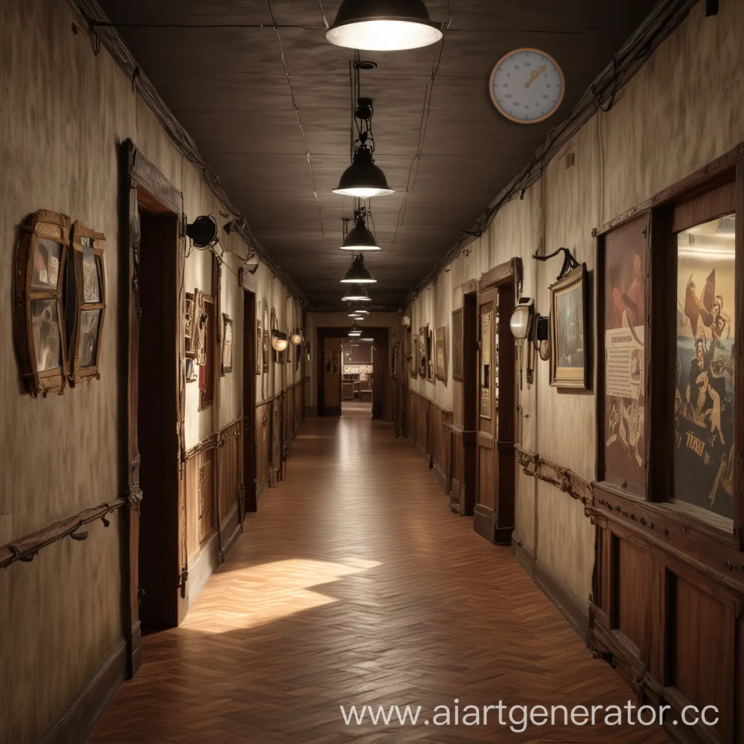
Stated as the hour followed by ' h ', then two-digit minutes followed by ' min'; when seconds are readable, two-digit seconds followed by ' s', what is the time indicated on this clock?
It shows 1 h 07 min
